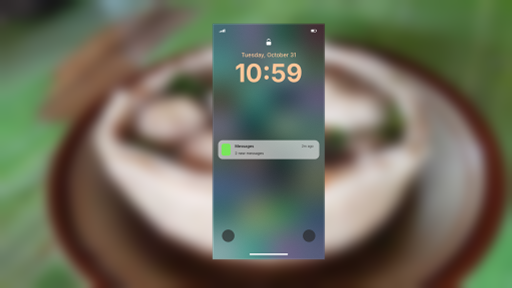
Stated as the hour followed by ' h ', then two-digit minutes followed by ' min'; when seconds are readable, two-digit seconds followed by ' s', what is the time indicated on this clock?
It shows 10 h 59 min
